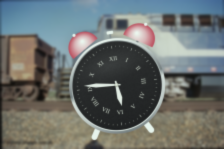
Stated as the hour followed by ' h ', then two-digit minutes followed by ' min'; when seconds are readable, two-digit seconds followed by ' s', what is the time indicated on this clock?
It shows 5 h 46 min
